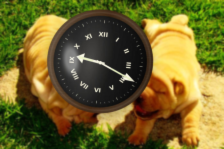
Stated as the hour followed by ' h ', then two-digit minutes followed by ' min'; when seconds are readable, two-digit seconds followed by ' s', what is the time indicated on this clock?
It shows 9 h 19 min
